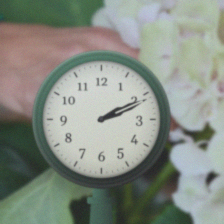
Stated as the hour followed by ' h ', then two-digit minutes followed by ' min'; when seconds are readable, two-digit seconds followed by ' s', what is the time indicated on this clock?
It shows 2 h 11 min
